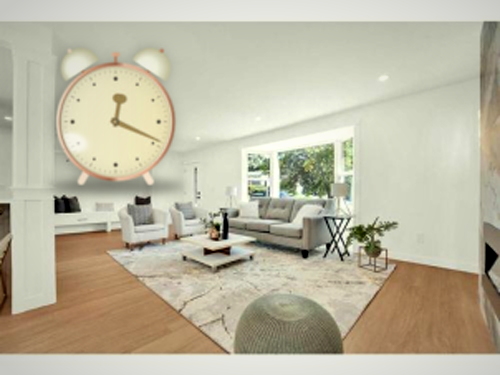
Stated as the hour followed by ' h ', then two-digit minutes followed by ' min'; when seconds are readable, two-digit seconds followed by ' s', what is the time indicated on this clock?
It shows 12 h 19 min
